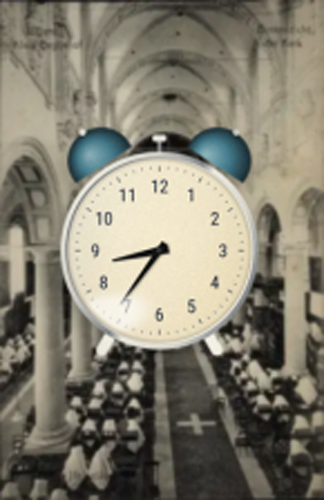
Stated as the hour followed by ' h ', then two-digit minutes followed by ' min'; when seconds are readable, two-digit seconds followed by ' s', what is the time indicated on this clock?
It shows 8 h 36 min
